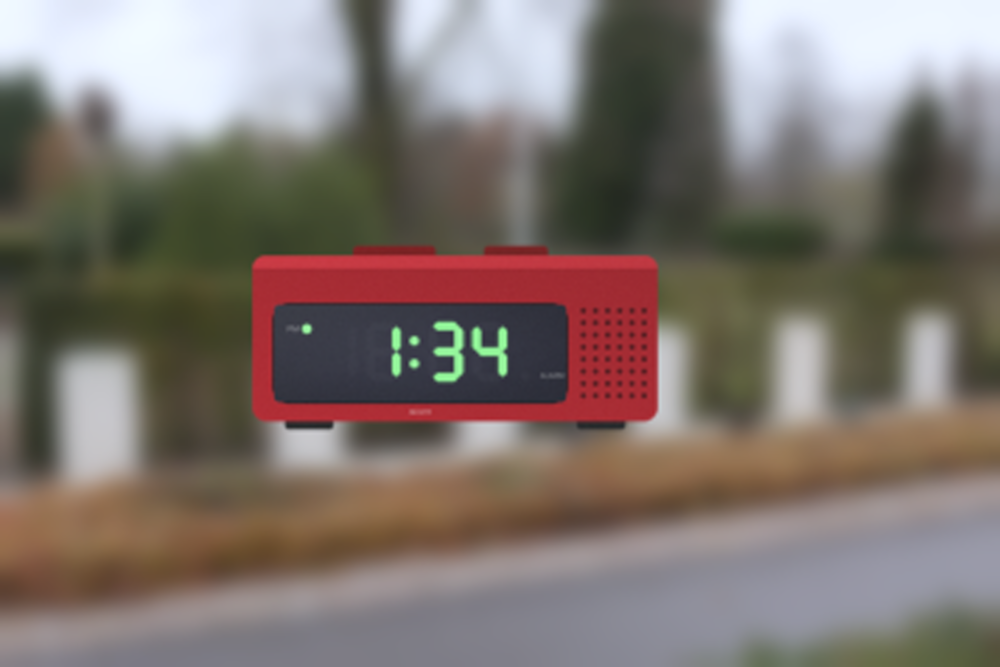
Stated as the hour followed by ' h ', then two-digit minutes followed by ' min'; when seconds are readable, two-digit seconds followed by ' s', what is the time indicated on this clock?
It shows 1 h 34 min
